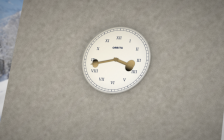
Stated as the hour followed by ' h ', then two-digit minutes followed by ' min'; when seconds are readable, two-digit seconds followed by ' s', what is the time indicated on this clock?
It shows 3 h 43 min
